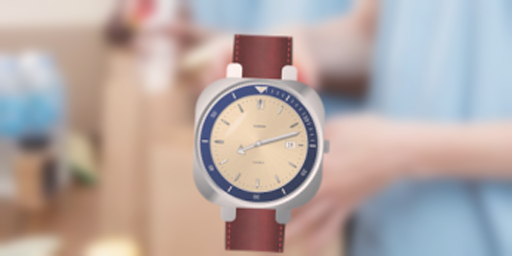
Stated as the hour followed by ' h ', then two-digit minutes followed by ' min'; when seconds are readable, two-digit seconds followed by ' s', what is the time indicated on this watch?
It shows 8 h 12 min
